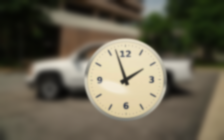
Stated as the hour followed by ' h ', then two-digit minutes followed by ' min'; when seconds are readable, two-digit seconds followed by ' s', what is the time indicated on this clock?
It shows 1 h 57 min
